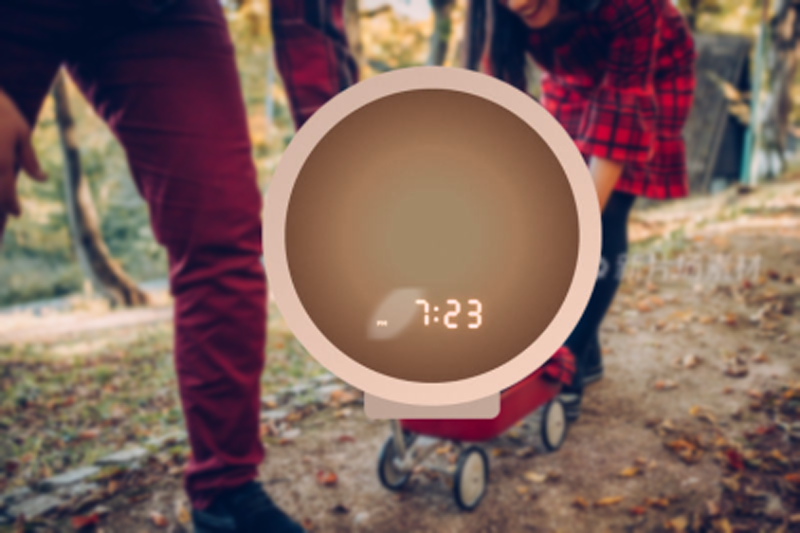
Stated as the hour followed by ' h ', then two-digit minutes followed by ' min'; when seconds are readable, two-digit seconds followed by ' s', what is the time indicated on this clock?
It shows 7 h 23 min
